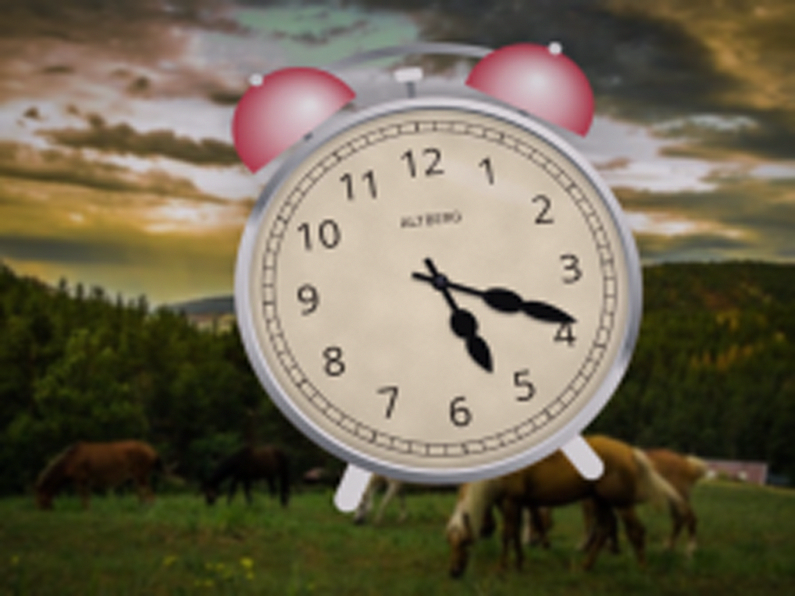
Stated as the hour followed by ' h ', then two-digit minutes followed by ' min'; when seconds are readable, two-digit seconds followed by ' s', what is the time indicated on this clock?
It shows 5 h 19 min
